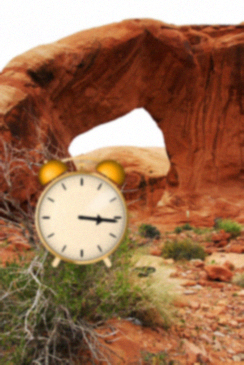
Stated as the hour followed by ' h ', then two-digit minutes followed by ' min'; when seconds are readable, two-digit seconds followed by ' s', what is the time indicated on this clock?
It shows 3 h 16 min
